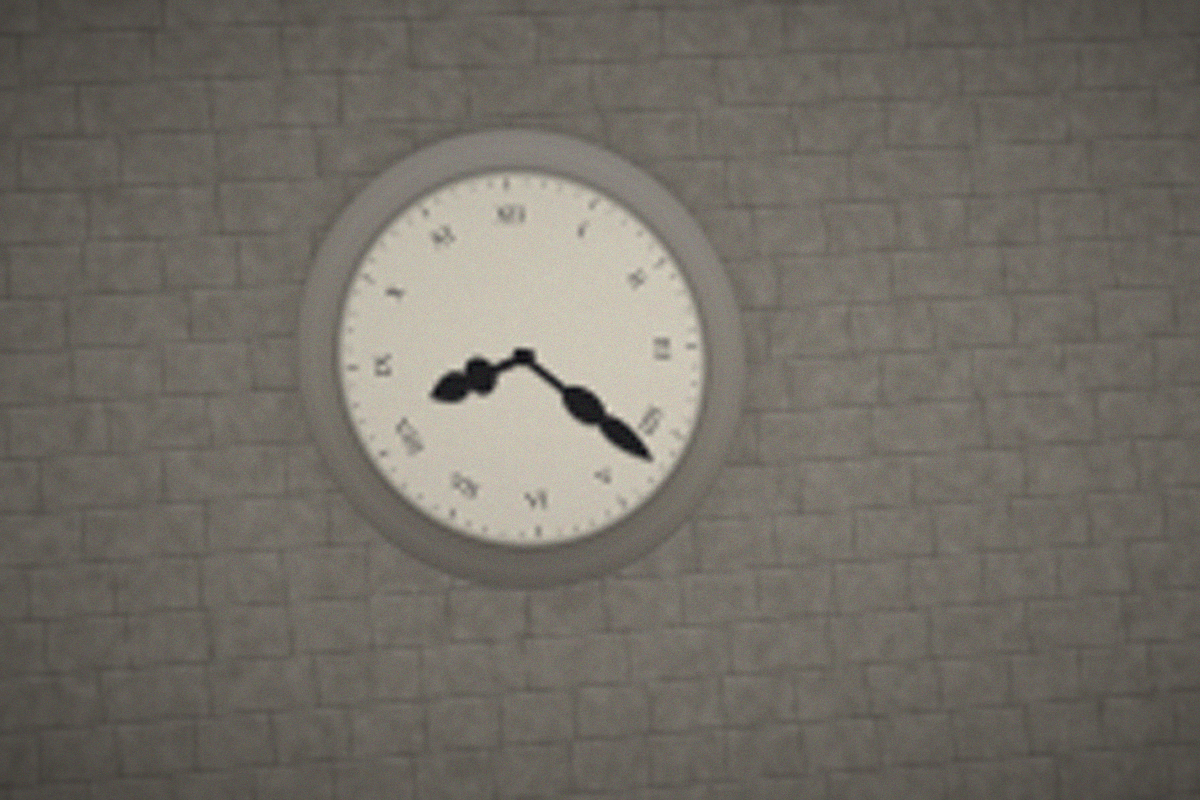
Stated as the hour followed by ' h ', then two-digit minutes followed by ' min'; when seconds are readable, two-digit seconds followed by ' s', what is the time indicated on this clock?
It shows 8 h 22 min
